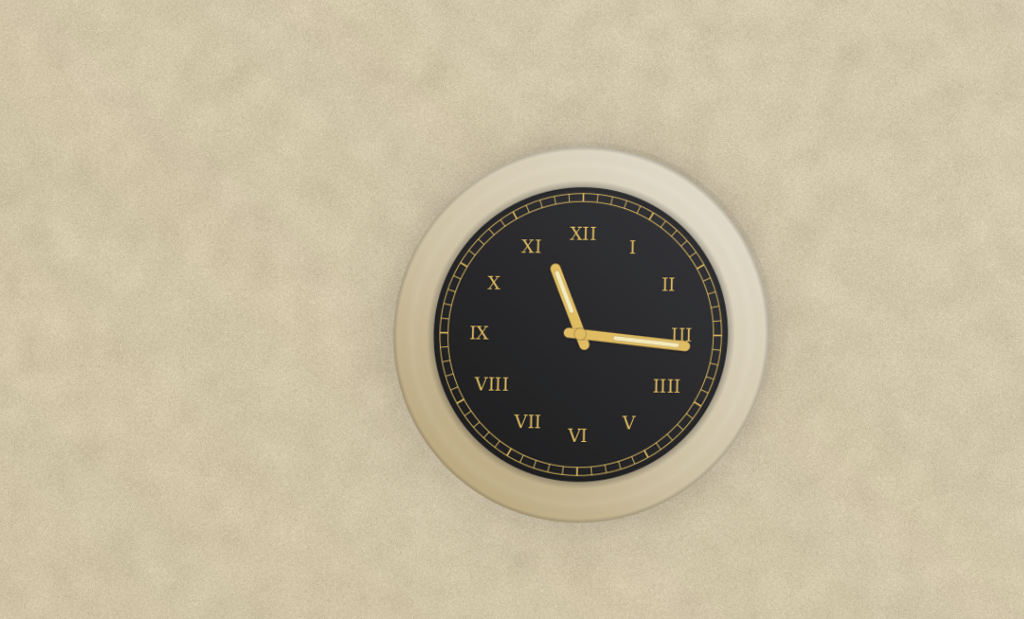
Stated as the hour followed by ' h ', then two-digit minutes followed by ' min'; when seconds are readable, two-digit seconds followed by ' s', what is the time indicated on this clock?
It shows 11 h 16 min
